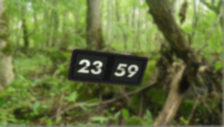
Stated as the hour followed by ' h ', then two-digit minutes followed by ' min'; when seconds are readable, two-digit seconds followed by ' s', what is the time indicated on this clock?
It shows 23 h 59 min
